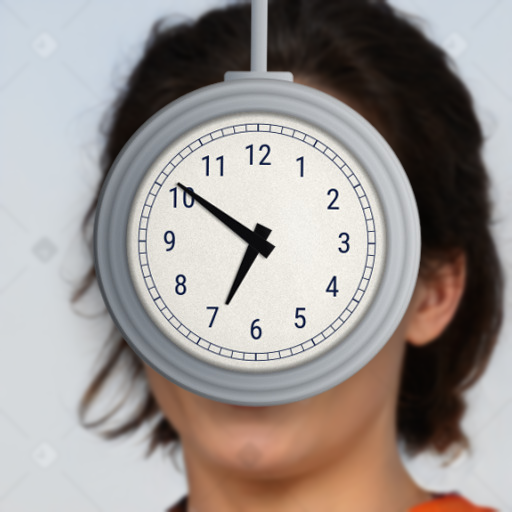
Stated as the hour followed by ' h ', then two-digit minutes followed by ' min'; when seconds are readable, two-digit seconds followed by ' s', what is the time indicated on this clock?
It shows 6 h 51 min
